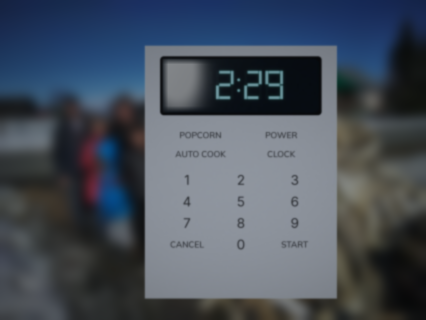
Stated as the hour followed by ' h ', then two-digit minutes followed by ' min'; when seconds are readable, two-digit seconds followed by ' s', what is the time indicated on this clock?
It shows 2 h 29 min
